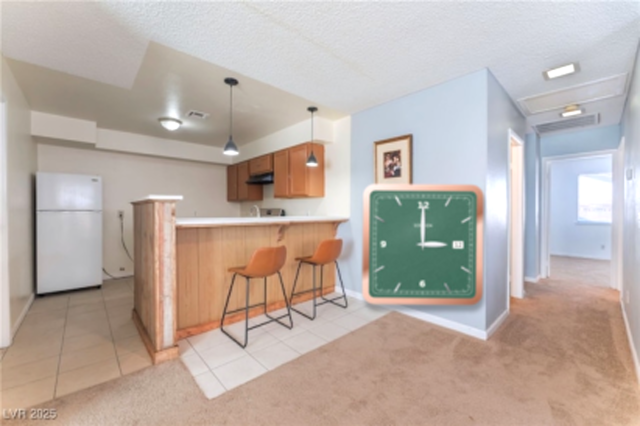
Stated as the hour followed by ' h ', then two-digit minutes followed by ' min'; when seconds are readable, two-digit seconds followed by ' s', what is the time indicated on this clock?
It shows 3 h 00 min
